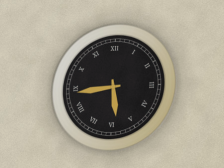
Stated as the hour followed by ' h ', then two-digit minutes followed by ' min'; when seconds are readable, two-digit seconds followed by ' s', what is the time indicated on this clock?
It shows 5 h 44 min
